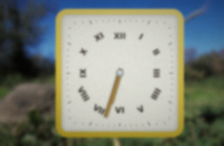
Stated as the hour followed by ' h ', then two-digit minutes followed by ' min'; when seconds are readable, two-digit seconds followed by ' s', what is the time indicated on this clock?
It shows 6 h 33 min
